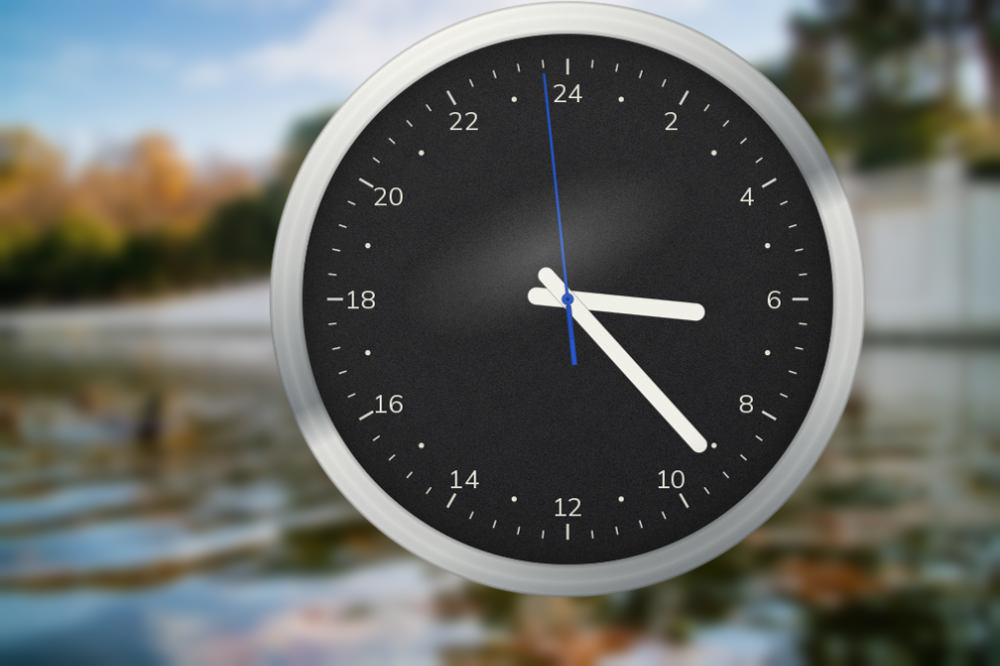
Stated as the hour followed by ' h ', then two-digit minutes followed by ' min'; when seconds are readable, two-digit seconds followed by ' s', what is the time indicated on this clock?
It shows 6 h 22 min 59 s
